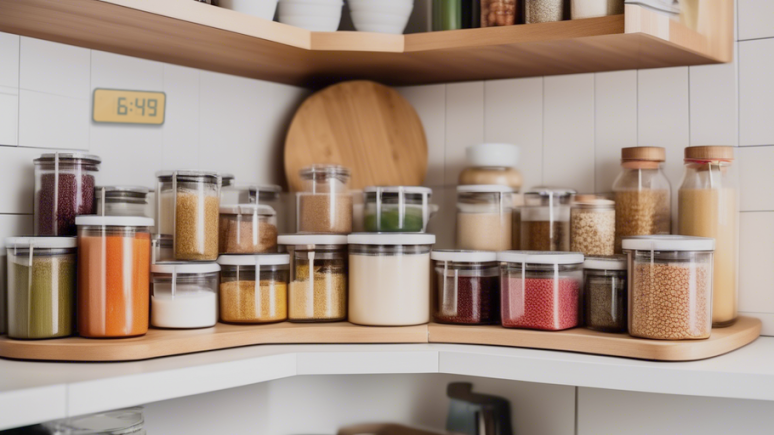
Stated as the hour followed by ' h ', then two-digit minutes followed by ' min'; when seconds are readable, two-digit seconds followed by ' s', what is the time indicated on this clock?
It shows 6 h 49 min
